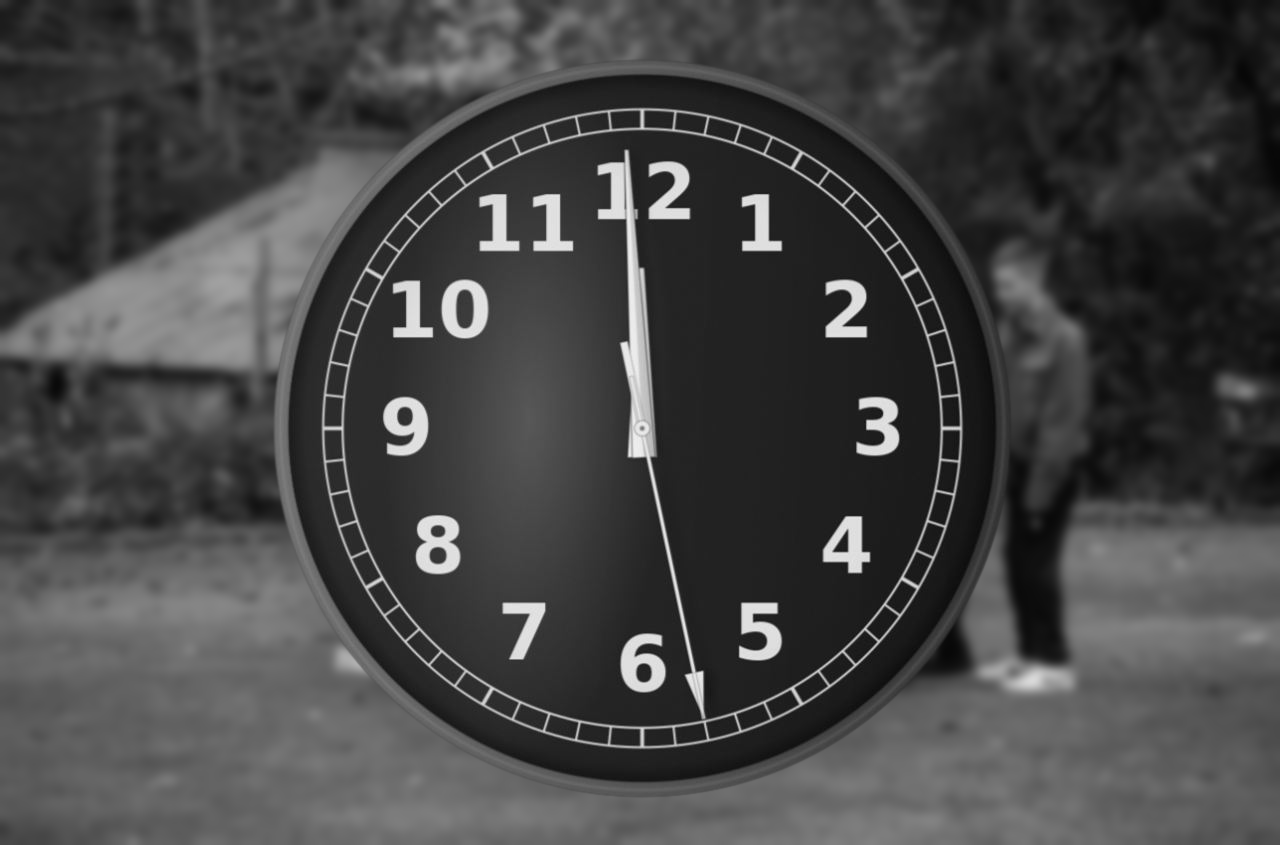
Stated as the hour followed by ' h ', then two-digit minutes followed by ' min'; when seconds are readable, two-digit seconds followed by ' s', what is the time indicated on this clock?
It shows 11 h 59 min 28 s
